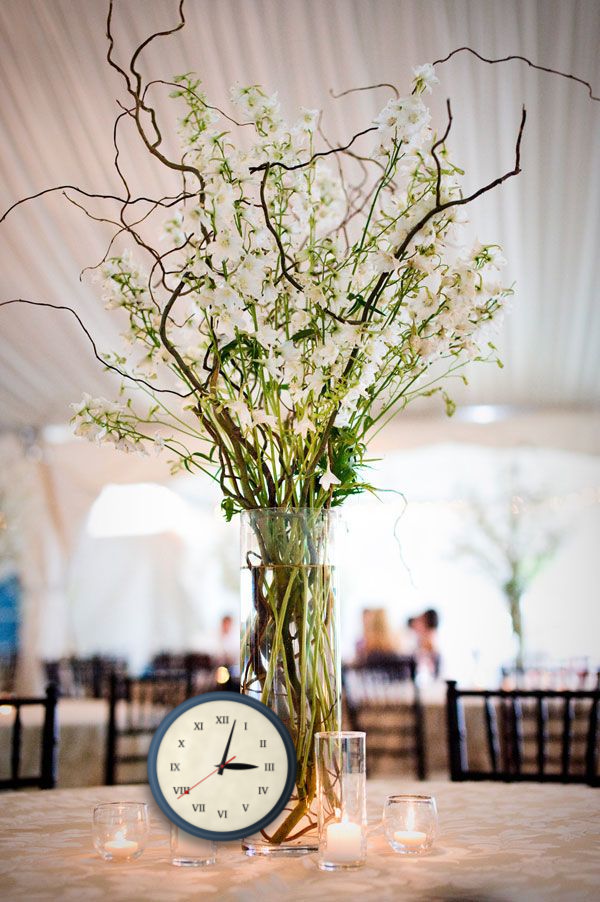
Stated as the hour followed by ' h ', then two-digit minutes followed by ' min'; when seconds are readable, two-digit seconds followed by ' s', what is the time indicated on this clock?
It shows 3 h 02 min 39 s
